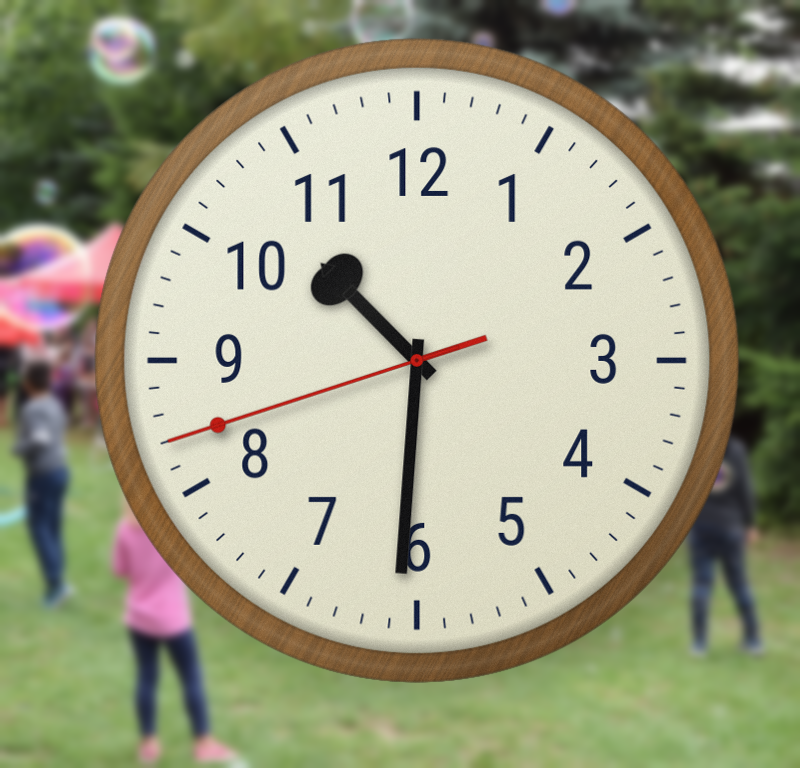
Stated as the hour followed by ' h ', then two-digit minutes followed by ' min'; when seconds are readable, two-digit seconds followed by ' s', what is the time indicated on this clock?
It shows 10 h 30 min 42 s
